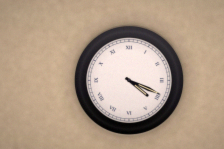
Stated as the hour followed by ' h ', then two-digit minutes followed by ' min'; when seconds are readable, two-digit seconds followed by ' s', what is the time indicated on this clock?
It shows 4 h 19 min
